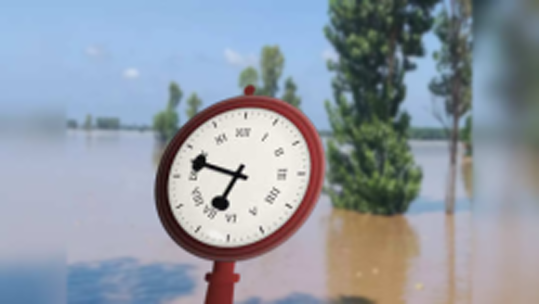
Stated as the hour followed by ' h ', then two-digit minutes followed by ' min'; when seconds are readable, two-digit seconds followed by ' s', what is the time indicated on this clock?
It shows 6 h 48 min
